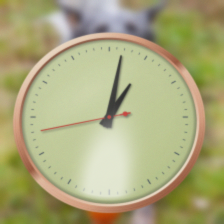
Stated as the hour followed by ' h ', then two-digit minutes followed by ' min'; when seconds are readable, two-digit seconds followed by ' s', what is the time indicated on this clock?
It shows 1 h 01 min 43 s
